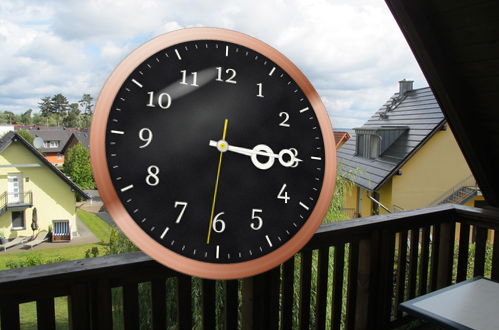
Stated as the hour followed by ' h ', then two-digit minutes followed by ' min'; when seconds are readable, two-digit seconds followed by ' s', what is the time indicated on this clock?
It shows 3 h 15 min 31 s
